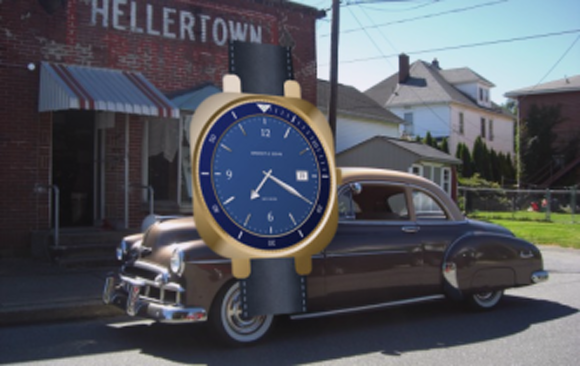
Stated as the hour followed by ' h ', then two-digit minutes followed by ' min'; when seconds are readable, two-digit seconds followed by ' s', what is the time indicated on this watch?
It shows 7 h 20 min
